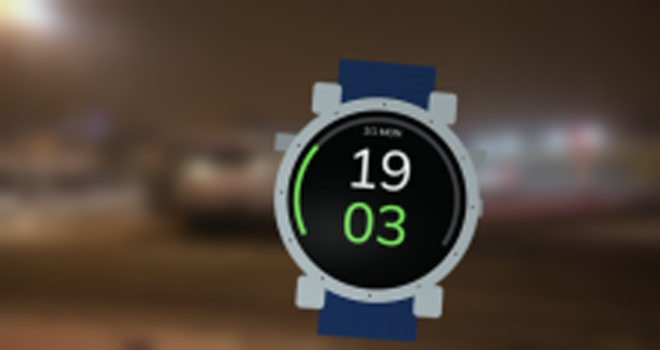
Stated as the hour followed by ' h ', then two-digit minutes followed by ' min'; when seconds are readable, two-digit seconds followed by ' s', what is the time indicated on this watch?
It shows 19 h 03 min
